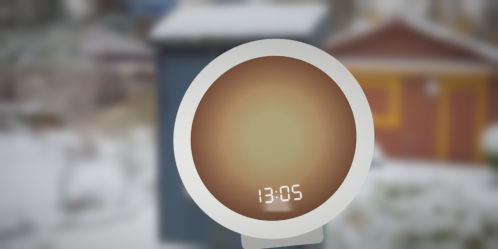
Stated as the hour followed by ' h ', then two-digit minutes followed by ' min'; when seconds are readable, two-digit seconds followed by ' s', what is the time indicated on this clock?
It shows 13 h 05 min
